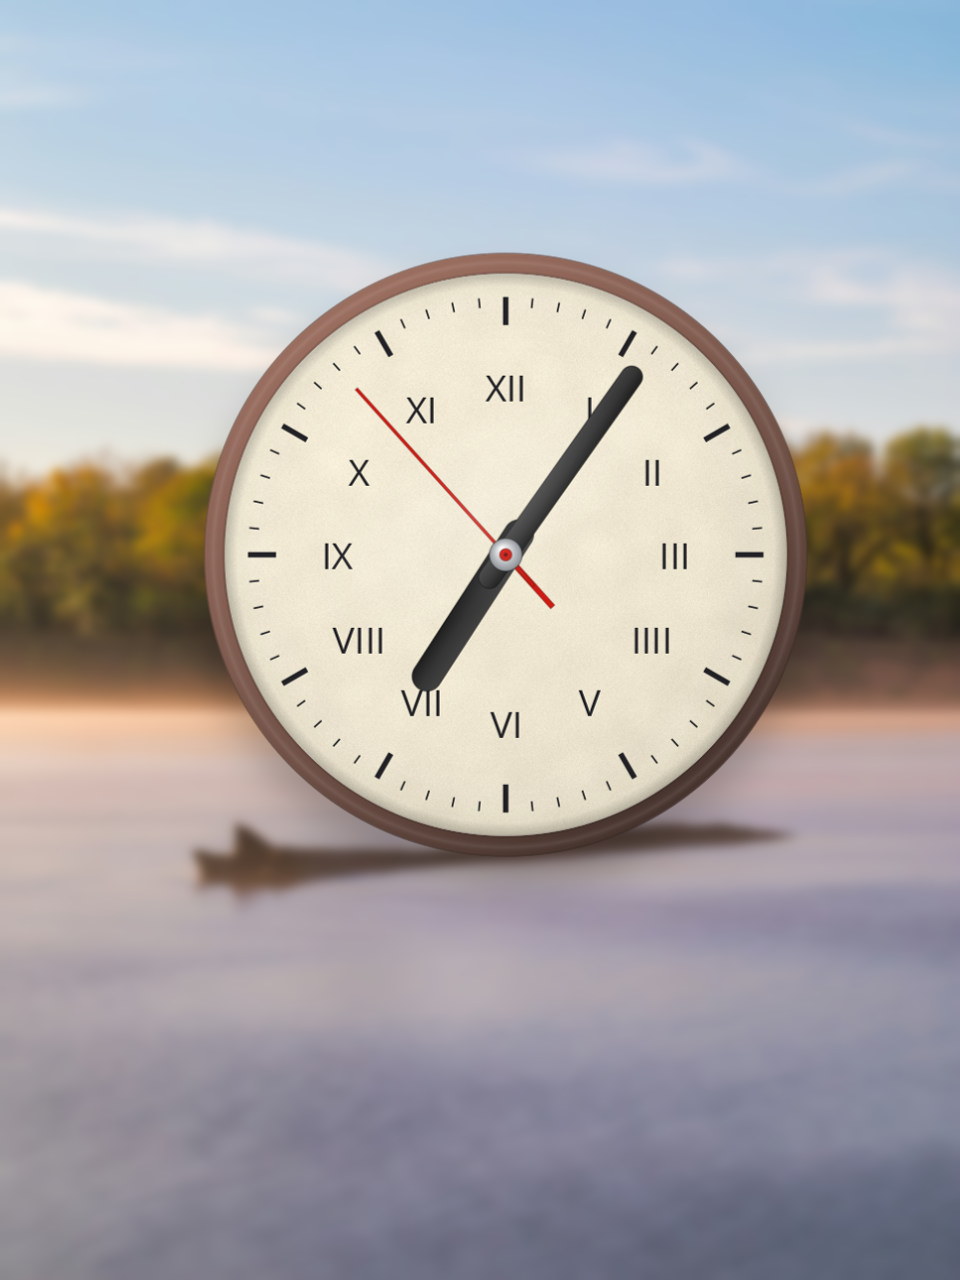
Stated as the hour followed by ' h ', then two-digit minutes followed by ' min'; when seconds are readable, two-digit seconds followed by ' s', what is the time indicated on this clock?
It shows 7 h 05 min 53 s
